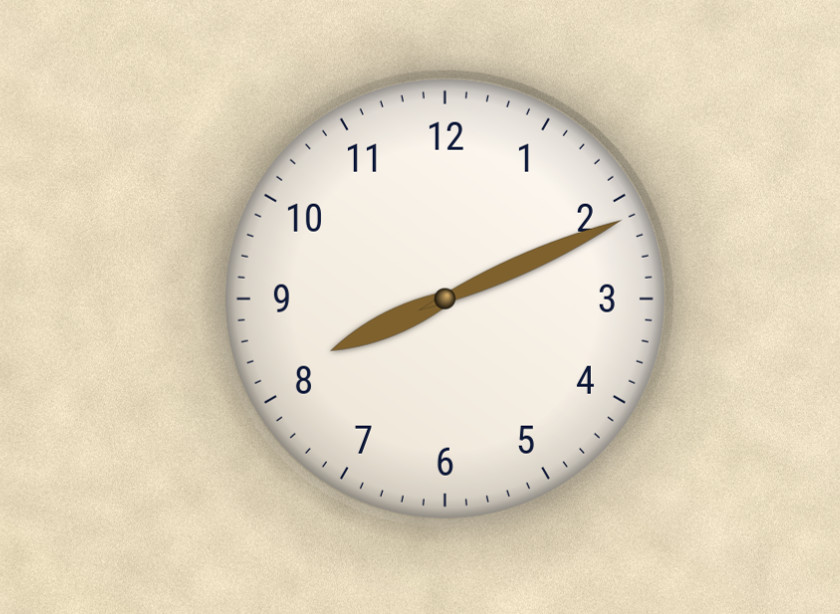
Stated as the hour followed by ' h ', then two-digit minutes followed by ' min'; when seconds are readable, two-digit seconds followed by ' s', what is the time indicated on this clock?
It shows 8 h 11 min
